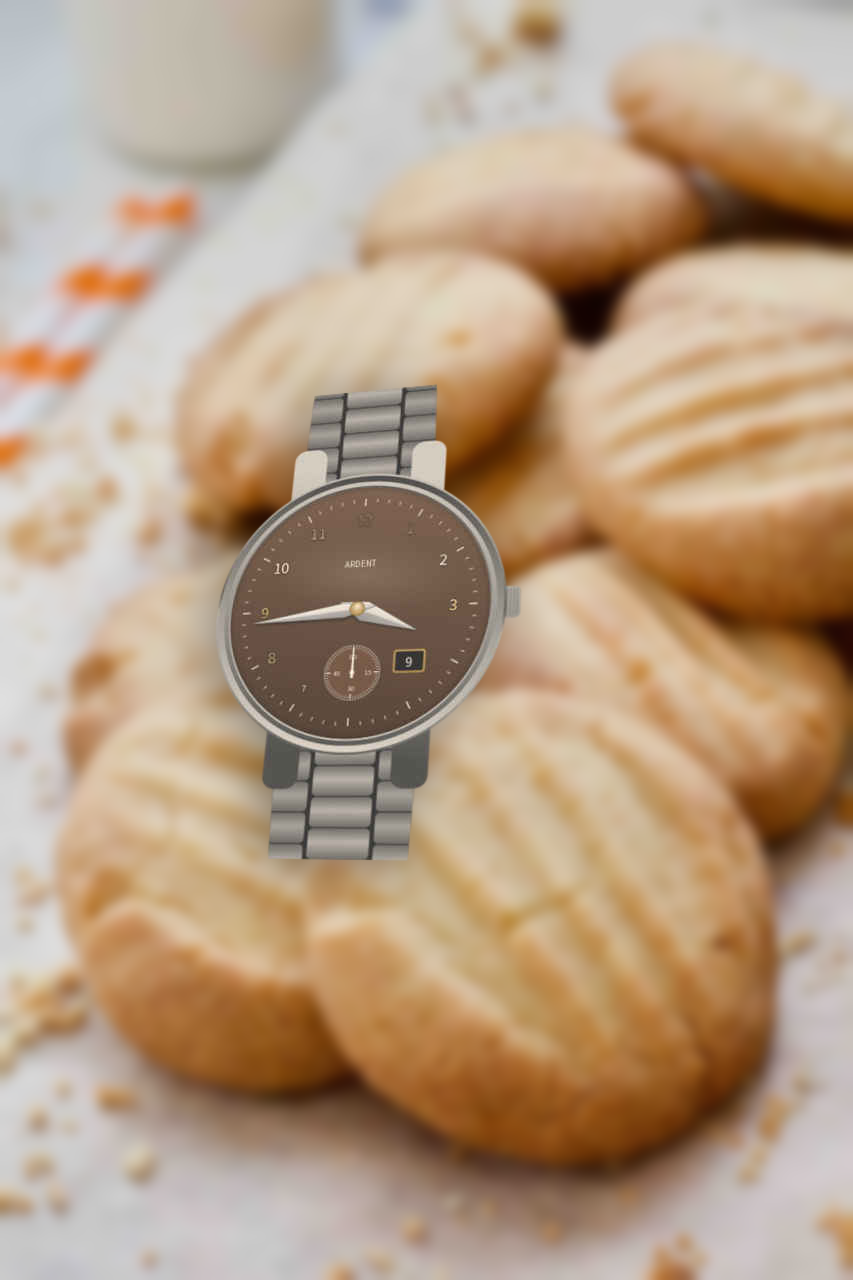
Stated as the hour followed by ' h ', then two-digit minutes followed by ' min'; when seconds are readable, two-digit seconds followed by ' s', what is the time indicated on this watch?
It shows 3 h 44 min
